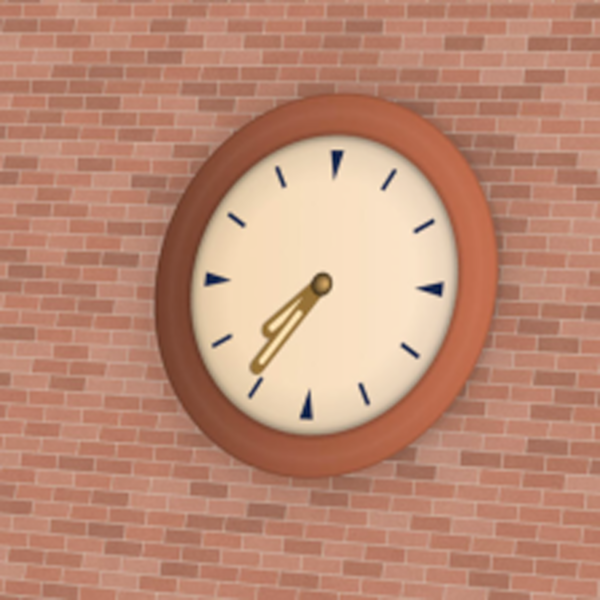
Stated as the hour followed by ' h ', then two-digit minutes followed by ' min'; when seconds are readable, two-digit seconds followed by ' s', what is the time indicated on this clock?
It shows 7 h 36 min
